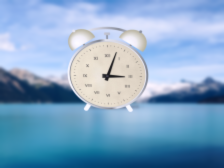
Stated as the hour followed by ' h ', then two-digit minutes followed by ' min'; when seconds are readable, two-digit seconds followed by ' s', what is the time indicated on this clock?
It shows 3 h 03 min
